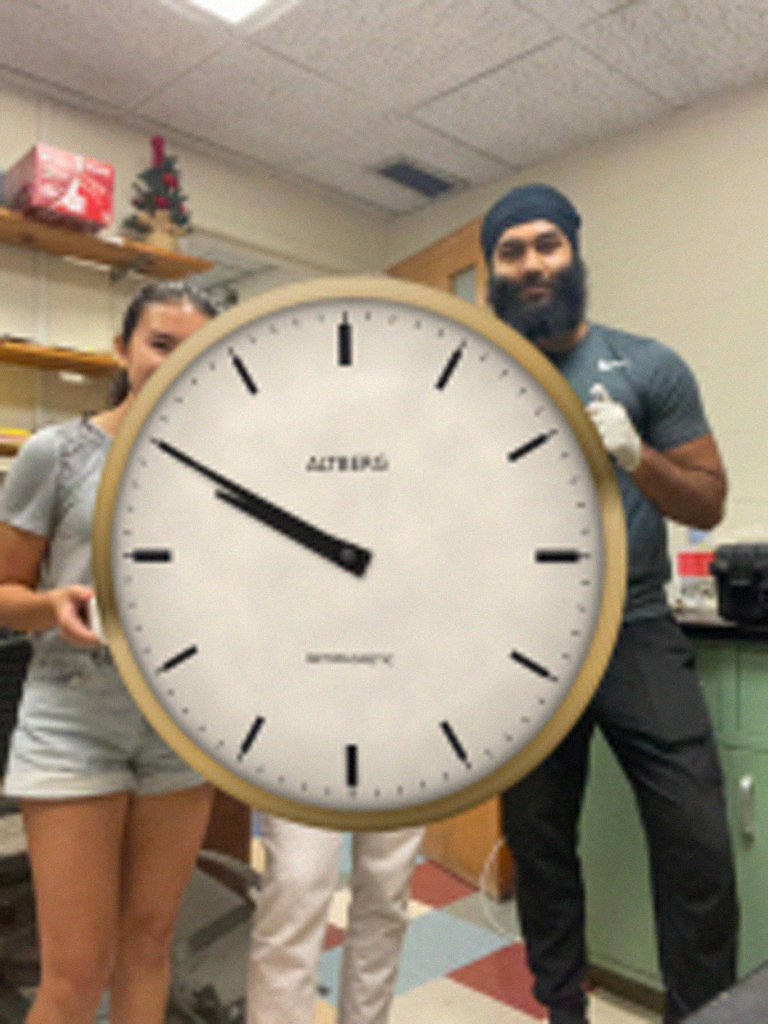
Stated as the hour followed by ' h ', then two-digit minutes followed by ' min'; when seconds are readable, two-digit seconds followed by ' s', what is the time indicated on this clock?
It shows 9 h 50 min
